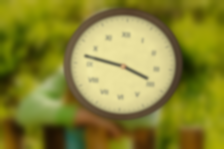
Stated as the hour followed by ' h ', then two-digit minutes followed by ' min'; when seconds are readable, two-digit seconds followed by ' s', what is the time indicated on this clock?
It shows 3 h 47 min
